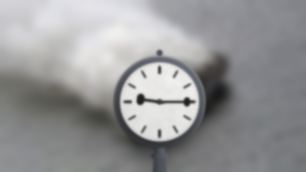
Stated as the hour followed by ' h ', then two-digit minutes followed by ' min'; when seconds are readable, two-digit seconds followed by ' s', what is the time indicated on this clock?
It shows 9 h 15 min
